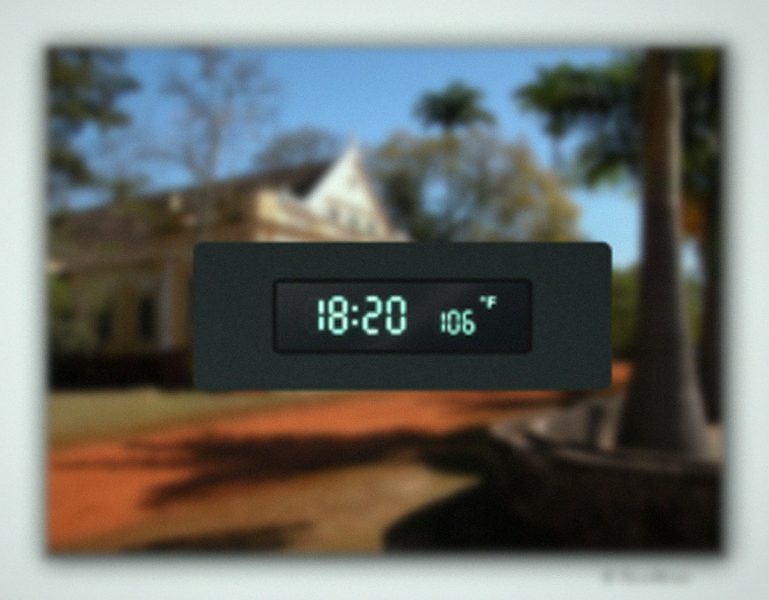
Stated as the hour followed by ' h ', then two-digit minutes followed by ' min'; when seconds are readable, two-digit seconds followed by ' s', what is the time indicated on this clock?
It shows 18 h 20 min
